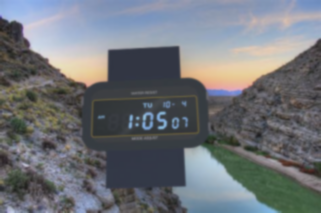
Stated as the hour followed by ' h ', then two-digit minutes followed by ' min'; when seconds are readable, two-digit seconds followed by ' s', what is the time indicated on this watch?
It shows 1 h 05 min 07 s
